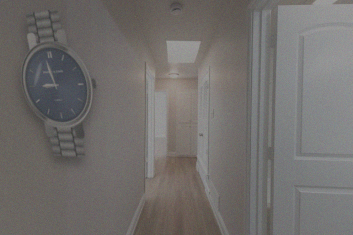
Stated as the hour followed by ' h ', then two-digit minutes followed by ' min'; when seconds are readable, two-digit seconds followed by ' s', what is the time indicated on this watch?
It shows 8 h 58 min
